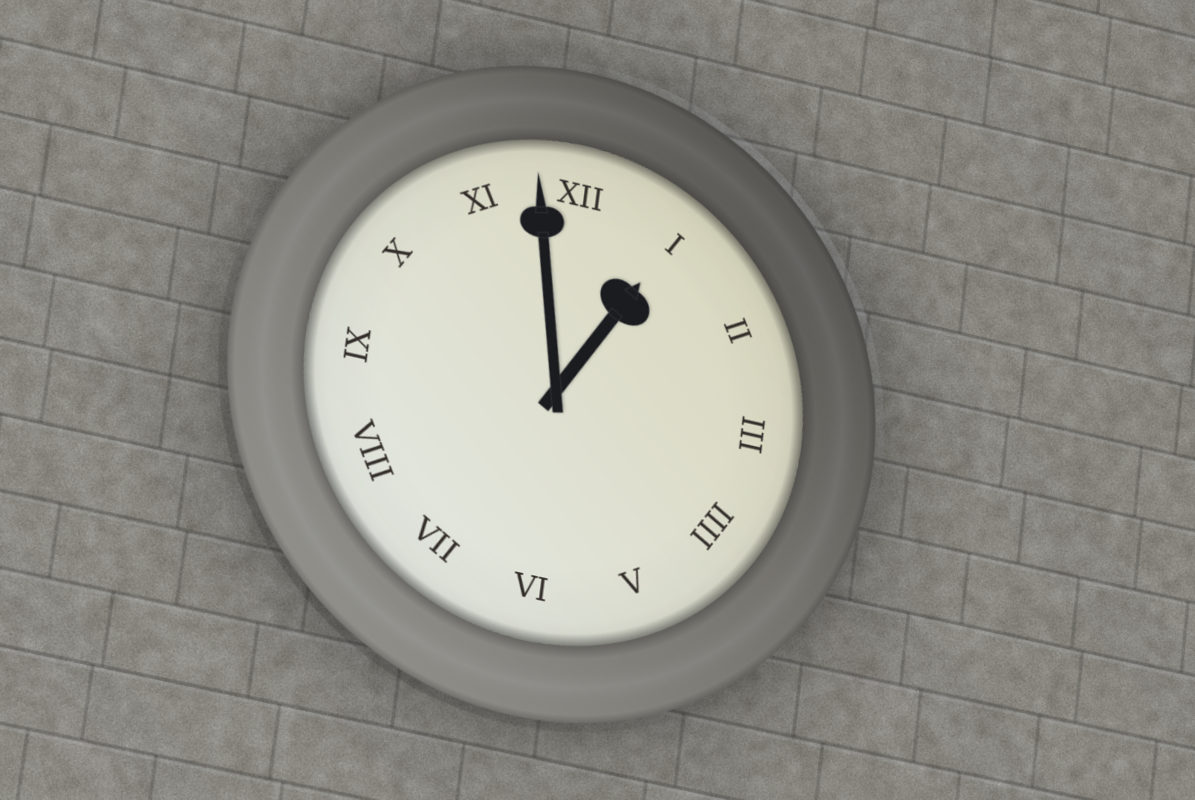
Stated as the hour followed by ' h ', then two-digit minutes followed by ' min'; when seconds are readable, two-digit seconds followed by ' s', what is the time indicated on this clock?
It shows 12 h 58 min
